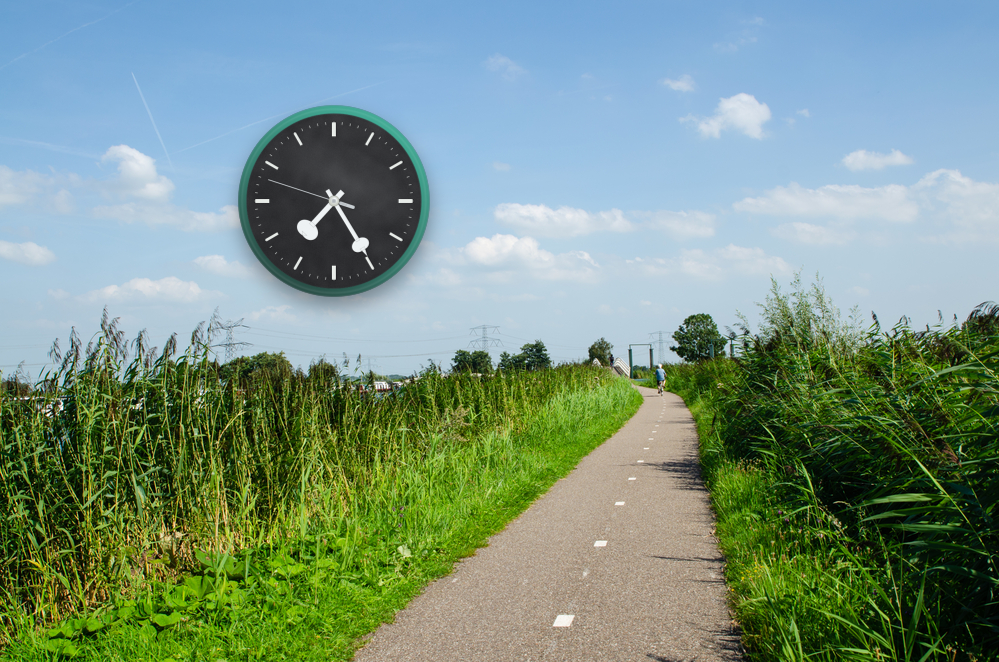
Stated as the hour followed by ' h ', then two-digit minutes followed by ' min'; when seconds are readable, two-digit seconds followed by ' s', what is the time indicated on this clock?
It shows 7 h 24 min 48 s
